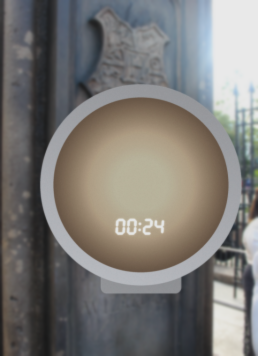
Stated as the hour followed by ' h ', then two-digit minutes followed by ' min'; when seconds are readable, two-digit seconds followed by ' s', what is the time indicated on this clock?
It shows 0 h 24 min
